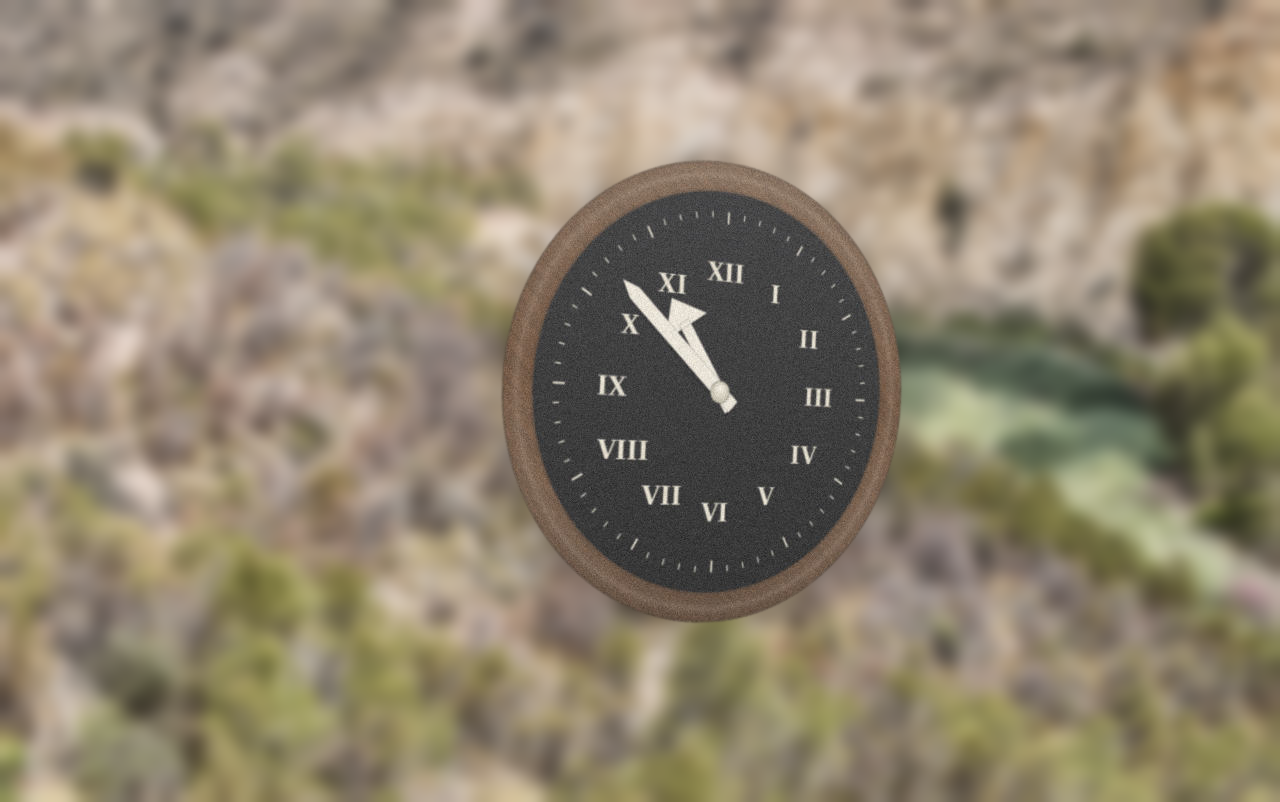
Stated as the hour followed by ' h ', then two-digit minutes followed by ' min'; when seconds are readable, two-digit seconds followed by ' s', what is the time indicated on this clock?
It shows 10 h 52 min
